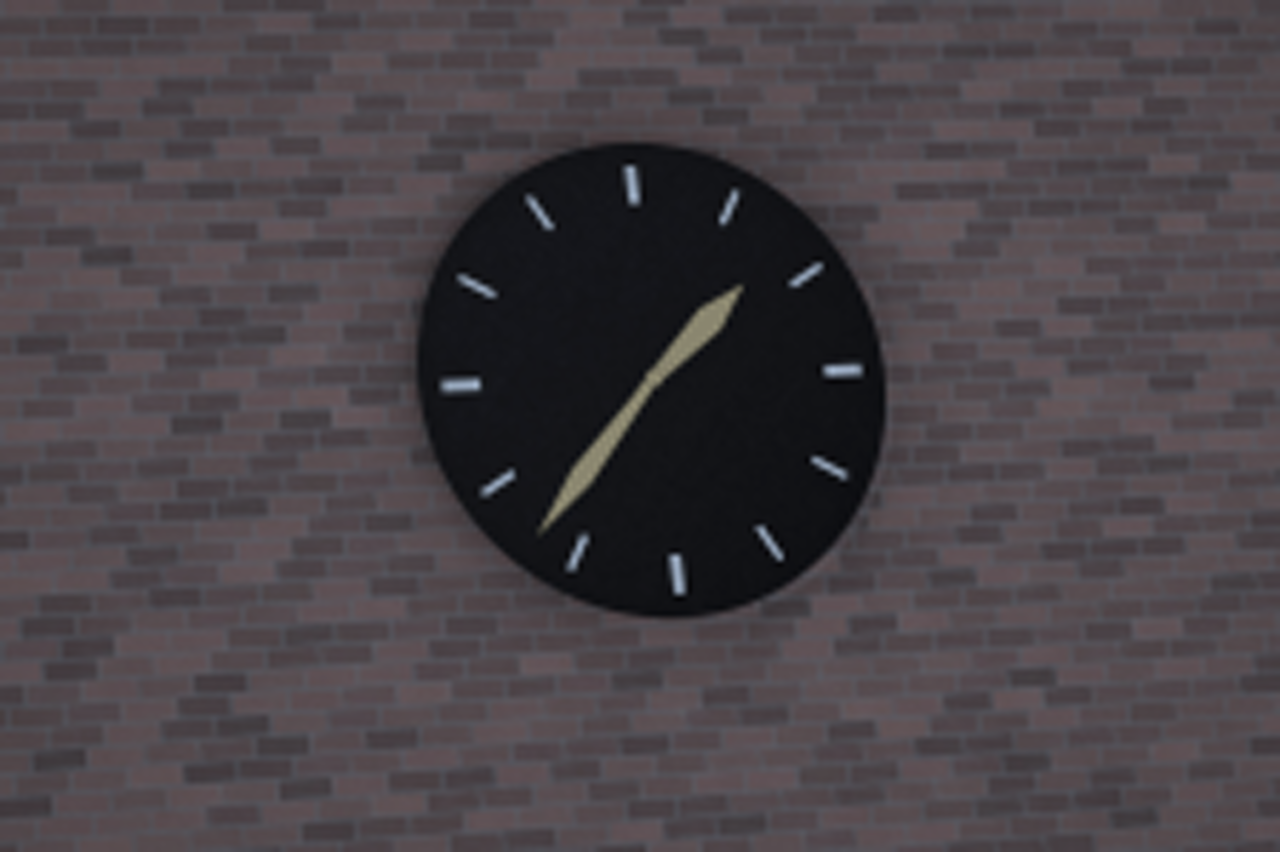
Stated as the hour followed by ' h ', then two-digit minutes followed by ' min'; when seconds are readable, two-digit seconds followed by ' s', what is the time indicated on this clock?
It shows 1 h 37 min
